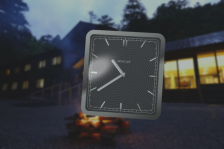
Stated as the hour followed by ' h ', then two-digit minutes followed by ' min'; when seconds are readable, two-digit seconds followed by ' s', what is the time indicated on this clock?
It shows 10 h 39 min
